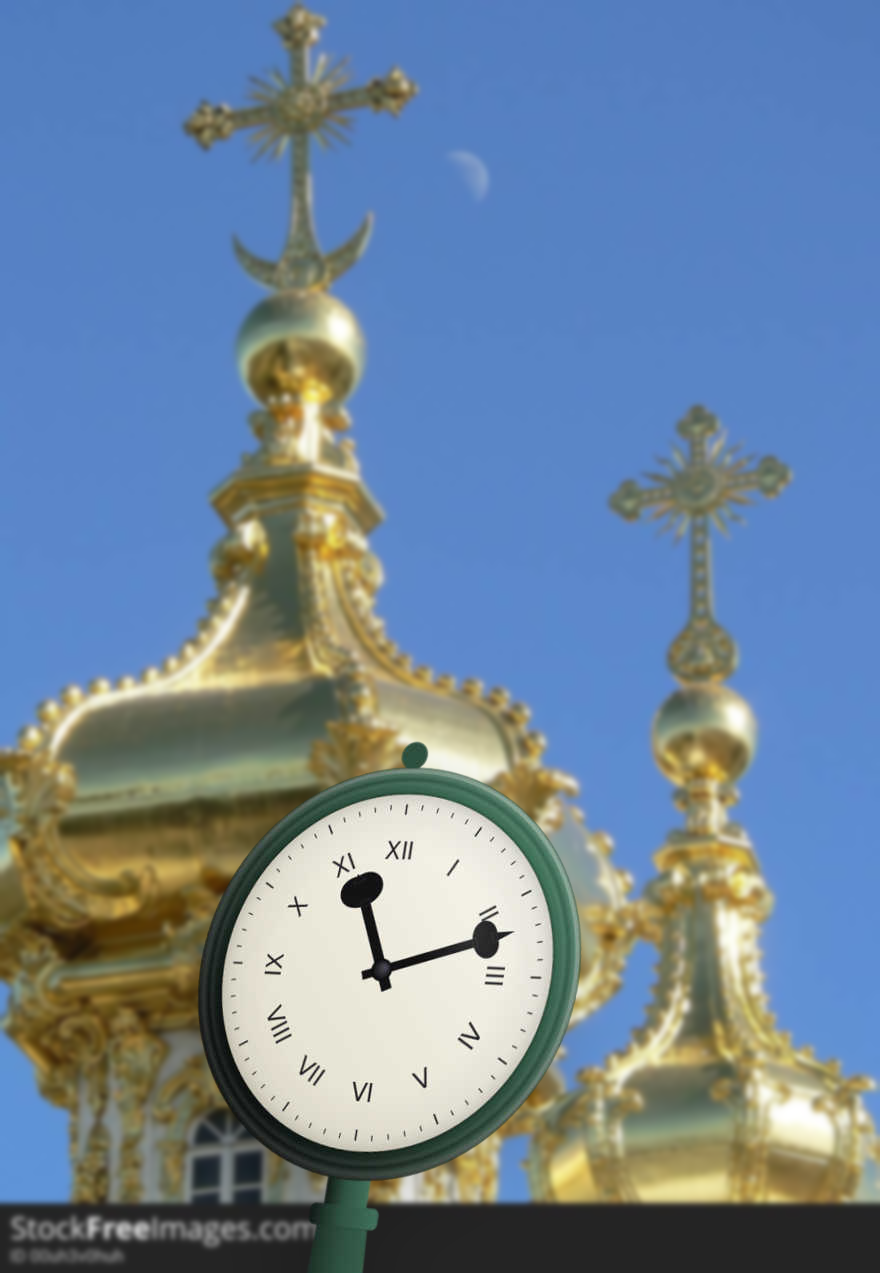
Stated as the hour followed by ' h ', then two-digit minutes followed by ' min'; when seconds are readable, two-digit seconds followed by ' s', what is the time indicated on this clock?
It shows 11 h 12 min
